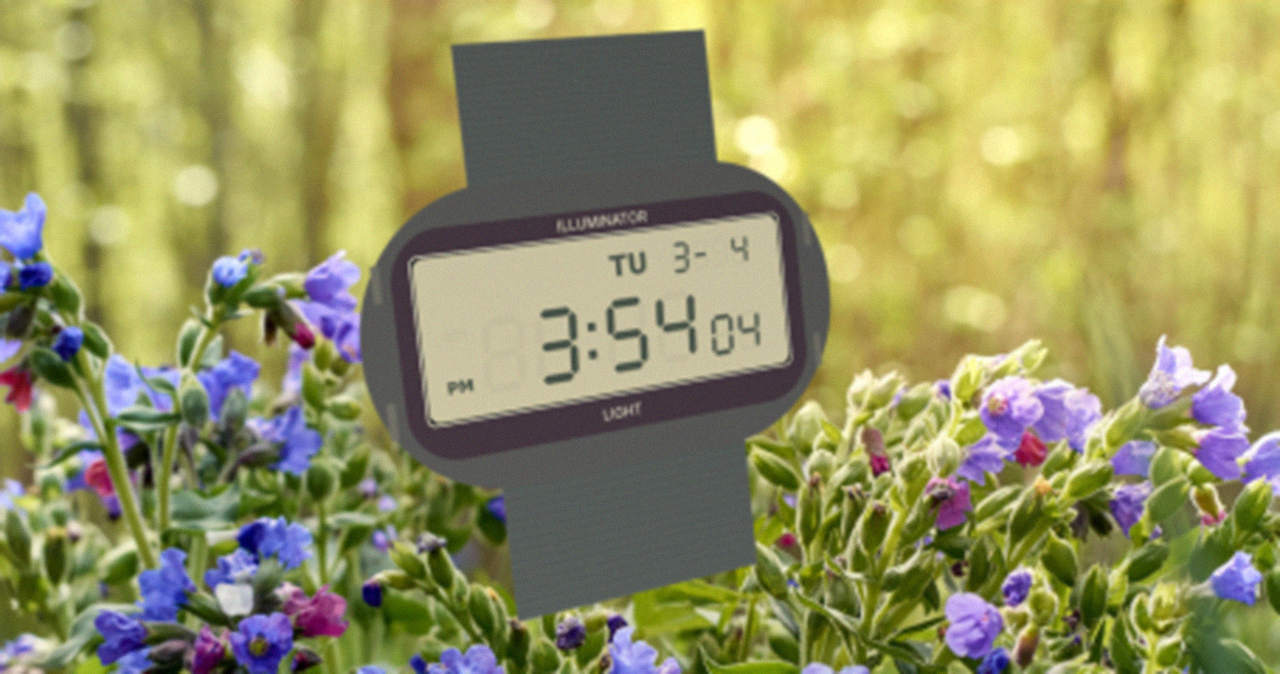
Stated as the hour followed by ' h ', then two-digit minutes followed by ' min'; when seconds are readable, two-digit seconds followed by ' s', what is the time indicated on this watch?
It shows 3 h 54 min 04 s
